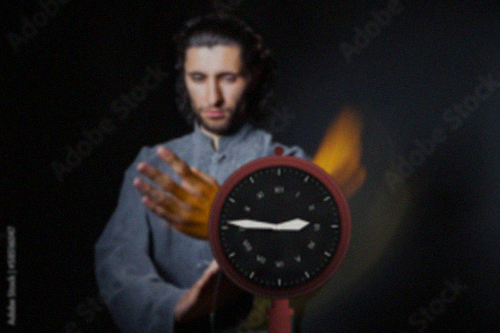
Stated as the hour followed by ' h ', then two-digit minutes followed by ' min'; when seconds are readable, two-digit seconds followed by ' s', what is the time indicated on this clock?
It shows 2 h 46 min
